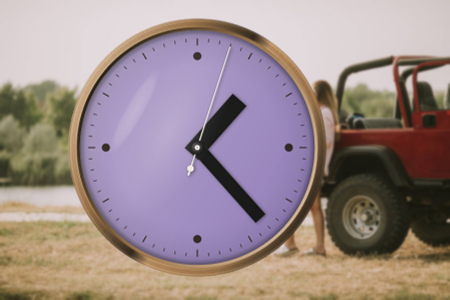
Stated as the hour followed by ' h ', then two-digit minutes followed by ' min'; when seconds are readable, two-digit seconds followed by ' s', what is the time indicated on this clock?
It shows 1 h 23 min 03 s
